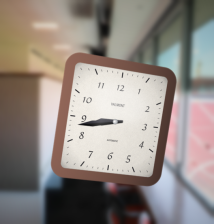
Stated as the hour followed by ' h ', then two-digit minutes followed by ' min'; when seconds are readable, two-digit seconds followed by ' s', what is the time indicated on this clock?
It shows 8 h 43 min
